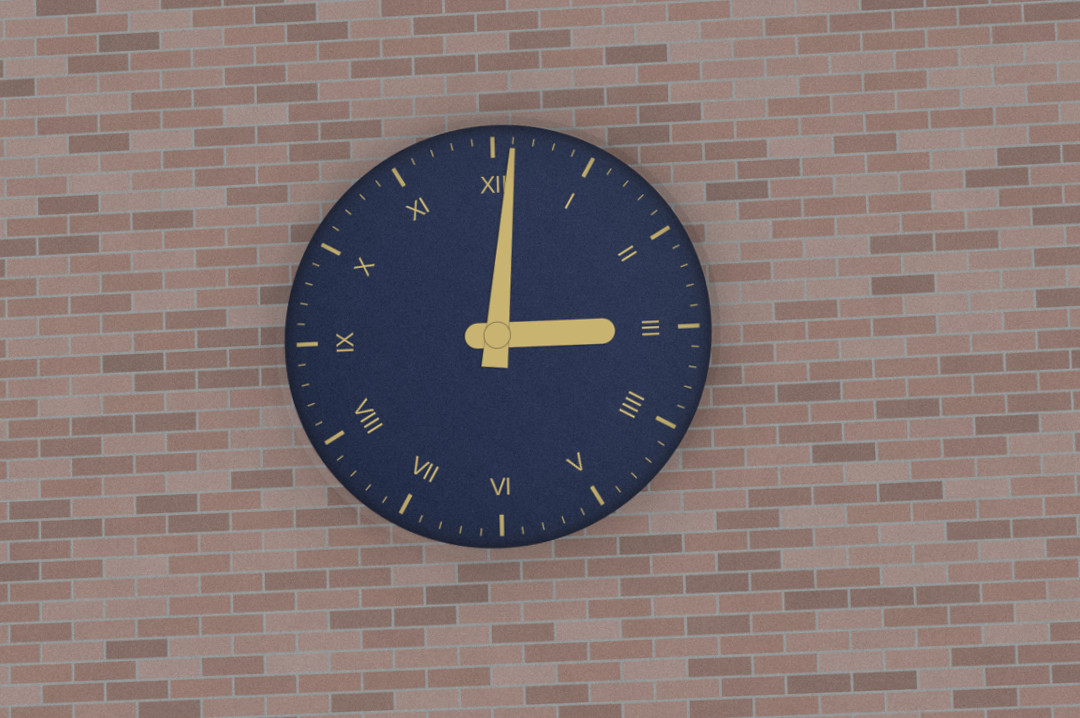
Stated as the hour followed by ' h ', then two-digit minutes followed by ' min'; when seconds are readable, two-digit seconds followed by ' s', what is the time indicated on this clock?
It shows 3 h 01 min
